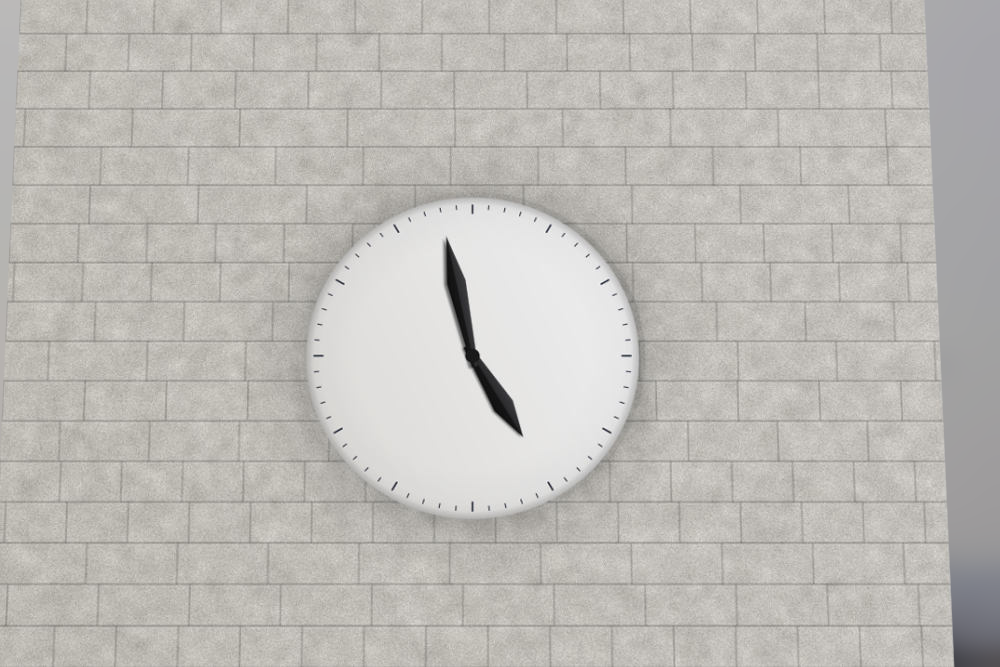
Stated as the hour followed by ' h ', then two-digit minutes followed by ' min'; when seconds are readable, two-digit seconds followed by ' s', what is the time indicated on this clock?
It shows 4 h 58 min
